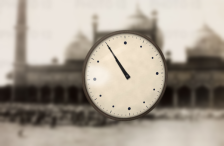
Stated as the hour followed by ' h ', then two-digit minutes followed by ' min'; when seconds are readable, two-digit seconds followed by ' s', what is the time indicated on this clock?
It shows 10 h 55 min
